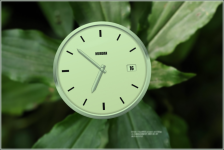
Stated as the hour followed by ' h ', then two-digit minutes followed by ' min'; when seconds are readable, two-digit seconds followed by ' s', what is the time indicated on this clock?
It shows 6 h 52 min
